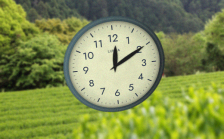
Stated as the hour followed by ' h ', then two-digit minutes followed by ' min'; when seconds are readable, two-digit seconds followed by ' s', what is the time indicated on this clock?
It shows 12 h 10 min
